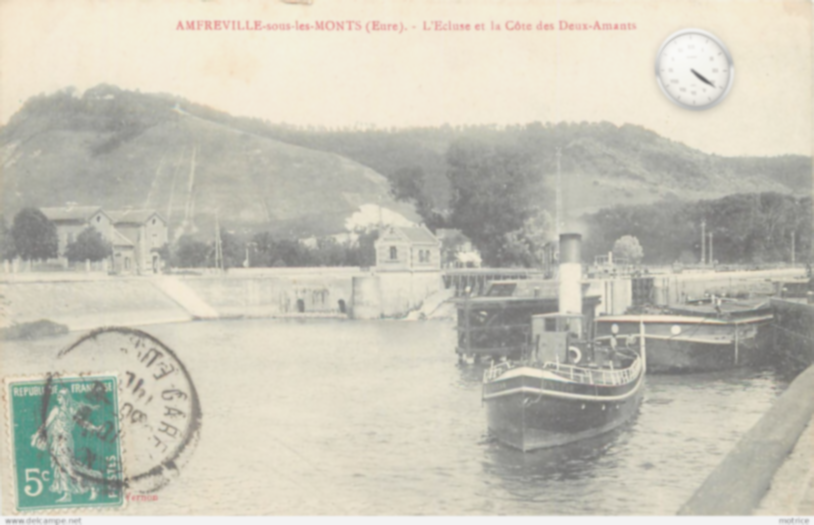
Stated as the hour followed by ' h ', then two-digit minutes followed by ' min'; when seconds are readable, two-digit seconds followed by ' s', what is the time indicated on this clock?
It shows 4 h 21 min
